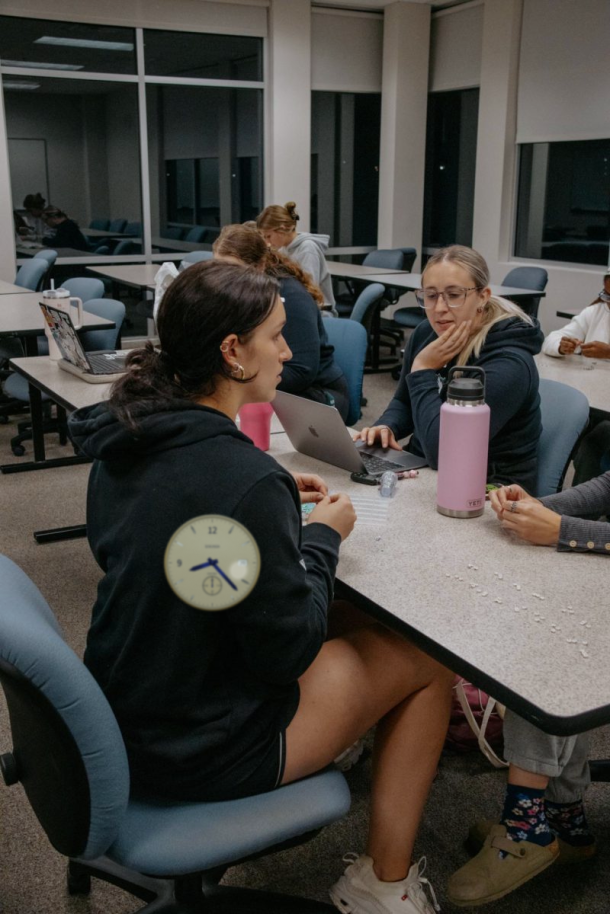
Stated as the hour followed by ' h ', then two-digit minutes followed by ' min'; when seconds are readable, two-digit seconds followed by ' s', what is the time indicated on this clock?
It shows 8 h 23 min
